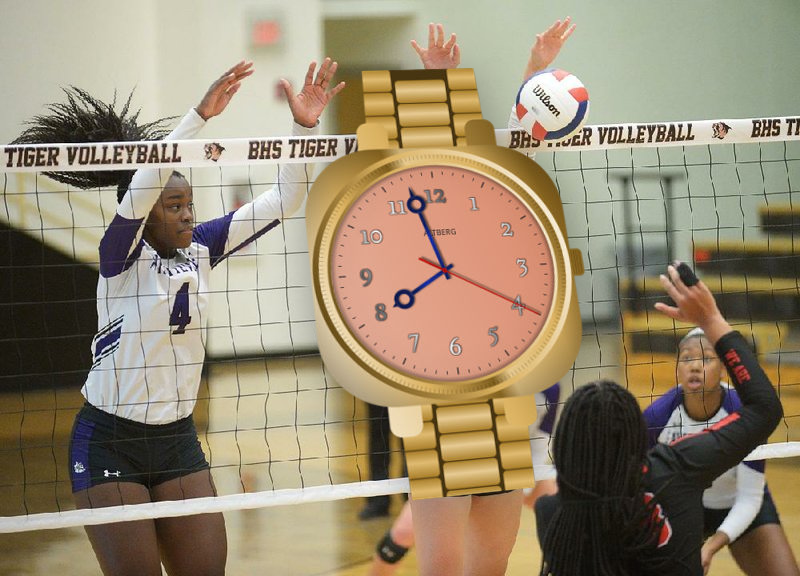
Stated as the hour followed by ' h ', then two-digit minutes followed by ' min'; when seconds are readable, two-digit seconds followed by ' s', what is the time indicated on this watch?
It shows 7 h 57 min 20 s
